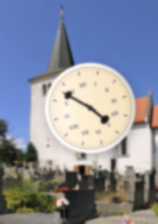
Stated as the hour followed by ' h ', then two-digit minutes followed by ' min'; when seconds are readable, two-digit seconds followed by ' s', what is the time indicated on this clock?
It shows 4 h 53 min
